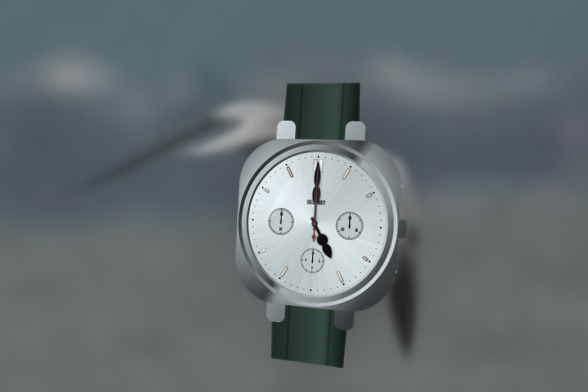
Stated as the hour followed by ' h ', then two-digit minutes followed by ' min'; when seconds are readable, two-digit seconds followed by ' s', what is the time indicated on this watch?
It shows 5 h 00 min
